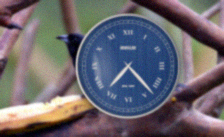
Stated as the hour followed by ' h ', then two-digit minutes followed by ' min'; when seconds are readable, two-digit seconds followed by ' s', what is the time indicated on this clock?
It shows 7 h 23 min
